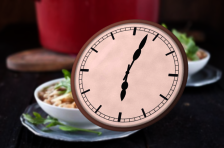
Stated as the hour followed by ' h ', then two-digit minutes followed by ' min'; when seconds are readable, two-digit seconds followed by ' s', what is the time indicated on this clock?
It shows 6 h 03 min
